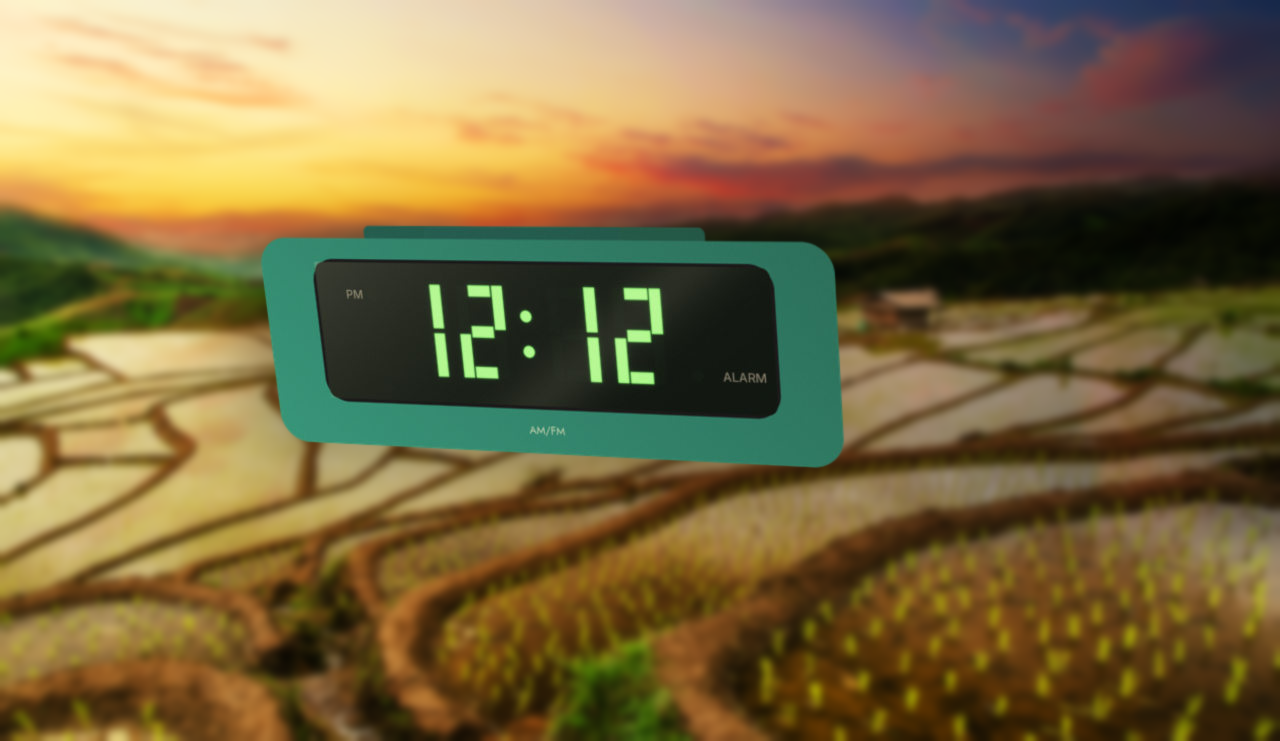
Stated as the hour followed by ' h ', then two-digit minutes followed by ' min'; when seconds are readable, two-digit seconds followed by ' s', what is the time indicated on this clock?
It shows 12 h 12 min
